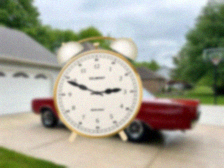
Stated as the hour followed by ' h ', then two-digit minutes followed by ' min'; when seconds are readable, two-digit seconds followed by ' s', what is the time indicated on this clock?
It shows 2 h 49 min
